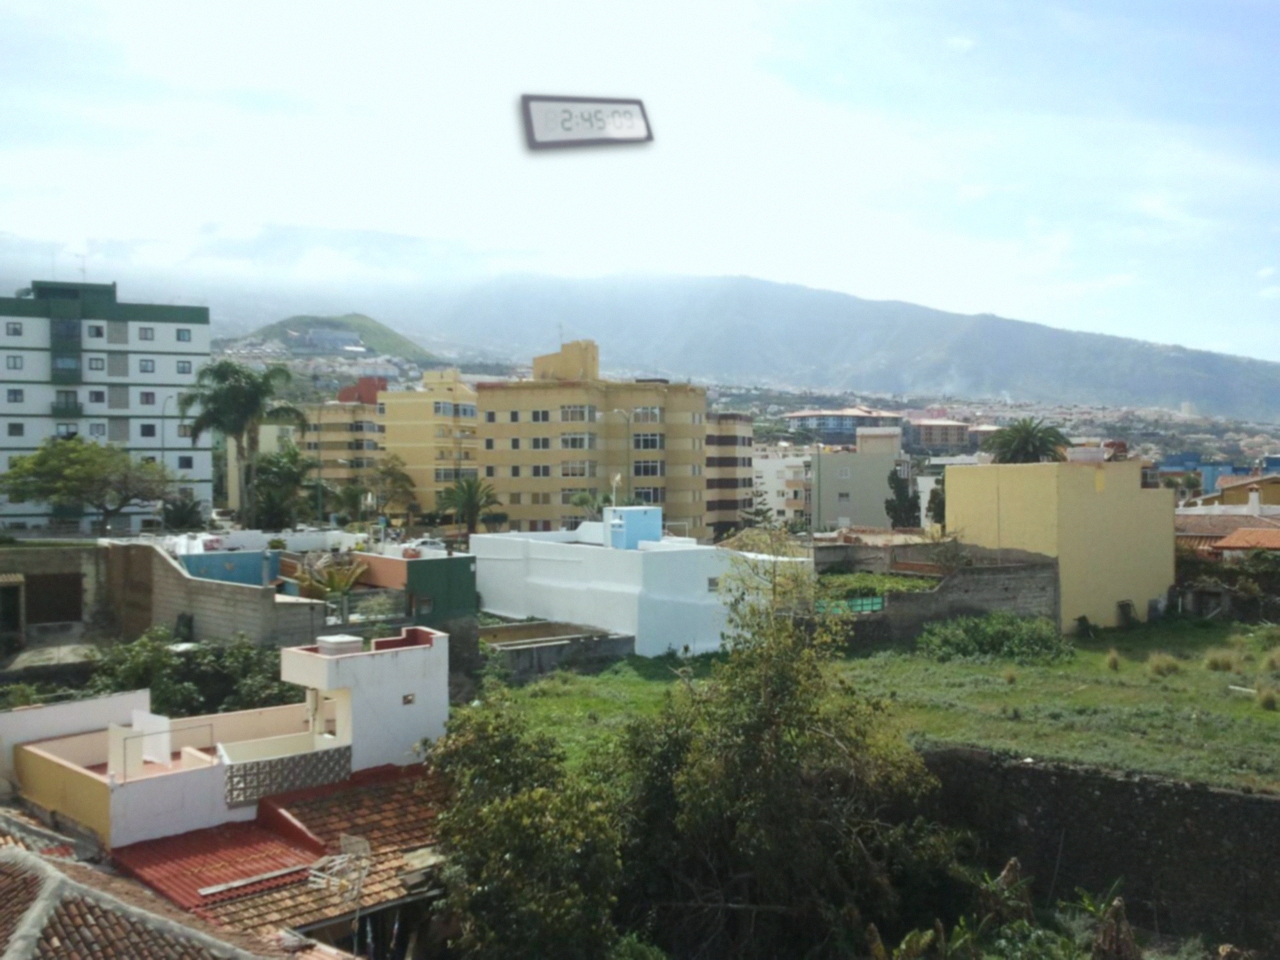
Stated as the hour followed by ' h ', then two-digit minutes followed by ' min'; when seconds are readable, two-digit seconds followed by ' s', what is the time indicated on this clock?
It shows 2 h 45 min 09 s
